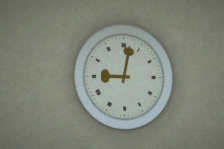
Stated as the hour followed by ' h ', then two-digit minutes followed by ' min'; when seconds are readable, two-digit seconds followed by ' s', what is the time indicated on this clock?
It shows 9 h 02 min
